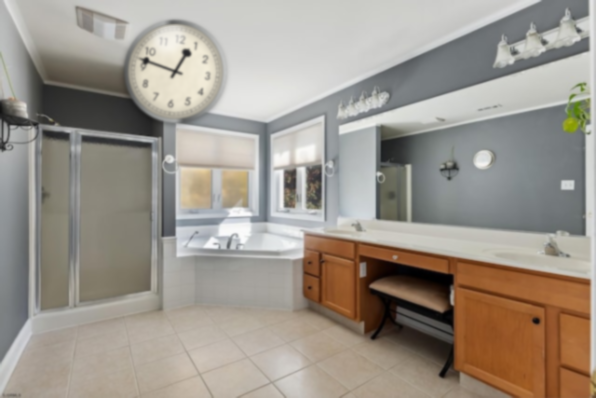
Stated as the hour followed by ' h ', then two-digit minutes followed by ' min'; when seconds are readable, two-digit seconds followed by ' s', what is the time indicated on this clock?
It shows 12 h 47 min
